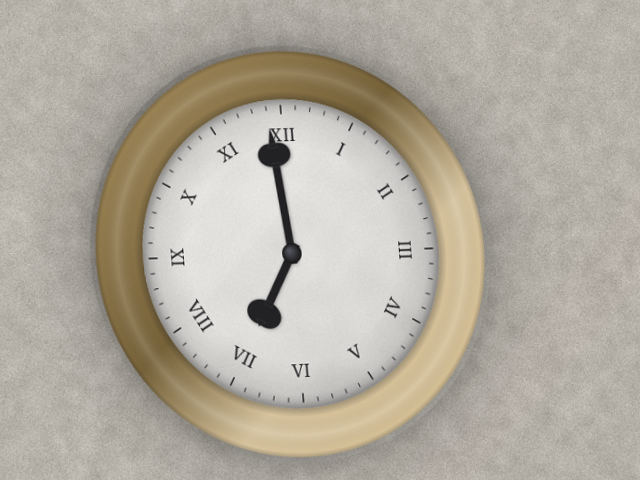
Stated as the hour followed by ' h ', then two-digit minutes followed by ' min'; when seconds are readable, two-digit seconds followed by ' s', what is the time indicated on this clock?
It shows 6 h 59 min
